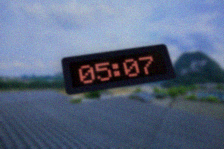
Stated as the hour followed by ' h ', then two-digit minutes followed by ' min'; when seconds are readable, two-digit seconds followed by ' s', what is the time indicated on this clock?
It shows 5 h 07 min
